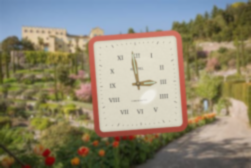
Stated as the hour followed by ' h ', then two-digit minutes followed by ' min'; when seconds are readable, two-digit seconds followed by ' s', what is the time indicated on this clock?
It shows 2 h 59 min
